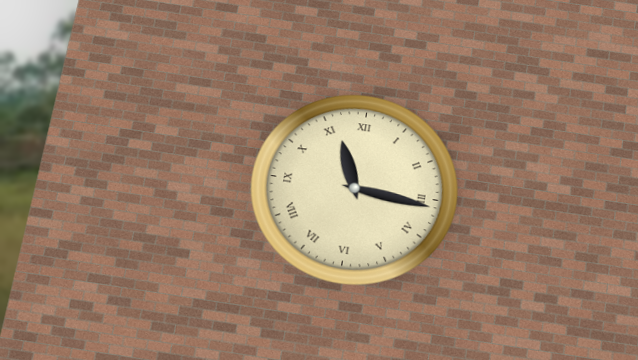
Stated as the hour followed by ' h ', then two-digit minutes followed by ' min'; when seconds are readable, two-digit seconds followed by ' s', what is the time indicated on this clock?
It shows 11 h 16 min
